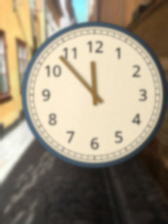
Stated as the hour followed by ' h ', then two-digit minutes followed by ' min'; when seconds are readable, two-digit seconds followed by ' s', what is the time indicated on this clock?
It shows 11 h 53 min
